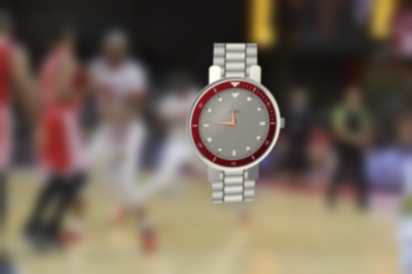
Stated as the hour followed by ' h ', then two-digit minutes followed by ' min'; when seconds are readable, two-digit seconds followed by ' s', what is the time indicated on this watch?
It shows 11 h 46 min
